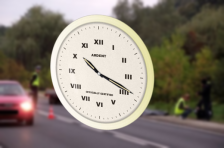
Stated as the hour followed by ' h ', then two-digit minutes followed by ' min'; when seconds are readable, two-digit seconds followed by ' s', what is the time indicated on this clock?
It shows 10 h 19 min
